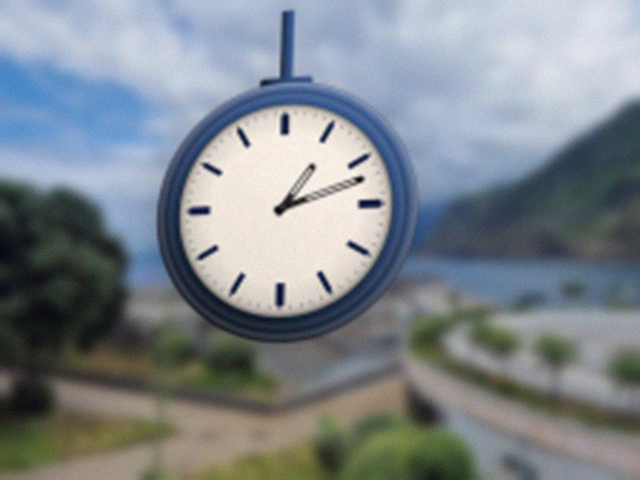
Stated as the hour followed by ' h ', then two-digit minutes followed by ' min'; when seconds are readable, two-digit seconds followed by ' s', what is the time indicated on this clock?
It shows 1 h 12 min
